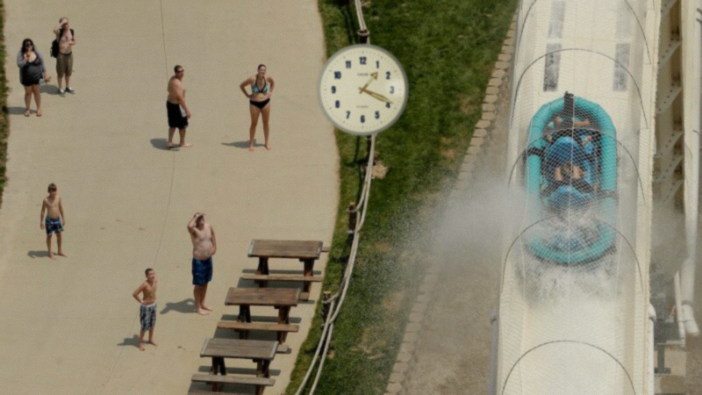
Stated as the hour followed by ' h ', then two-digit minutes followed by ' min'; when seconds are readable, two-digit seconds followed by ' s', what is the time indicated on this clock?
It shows 1 h 19 min
